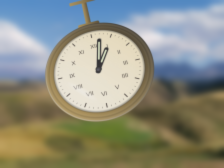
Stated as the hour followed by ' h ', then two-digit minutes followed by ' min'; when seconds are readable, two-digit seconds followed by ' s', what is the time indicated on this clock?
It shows 1 h 02 min
